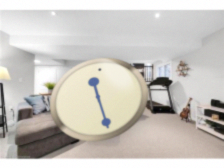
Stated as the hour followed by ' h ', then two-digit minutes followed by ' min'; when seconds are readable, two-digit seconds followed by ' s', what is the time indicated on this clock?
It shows 11 h 27 min
